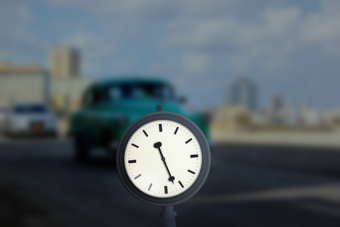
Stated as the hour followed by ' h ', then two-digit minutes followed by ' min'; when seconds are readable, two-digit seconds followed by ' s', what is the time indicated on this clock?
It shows 11 h 27 min
